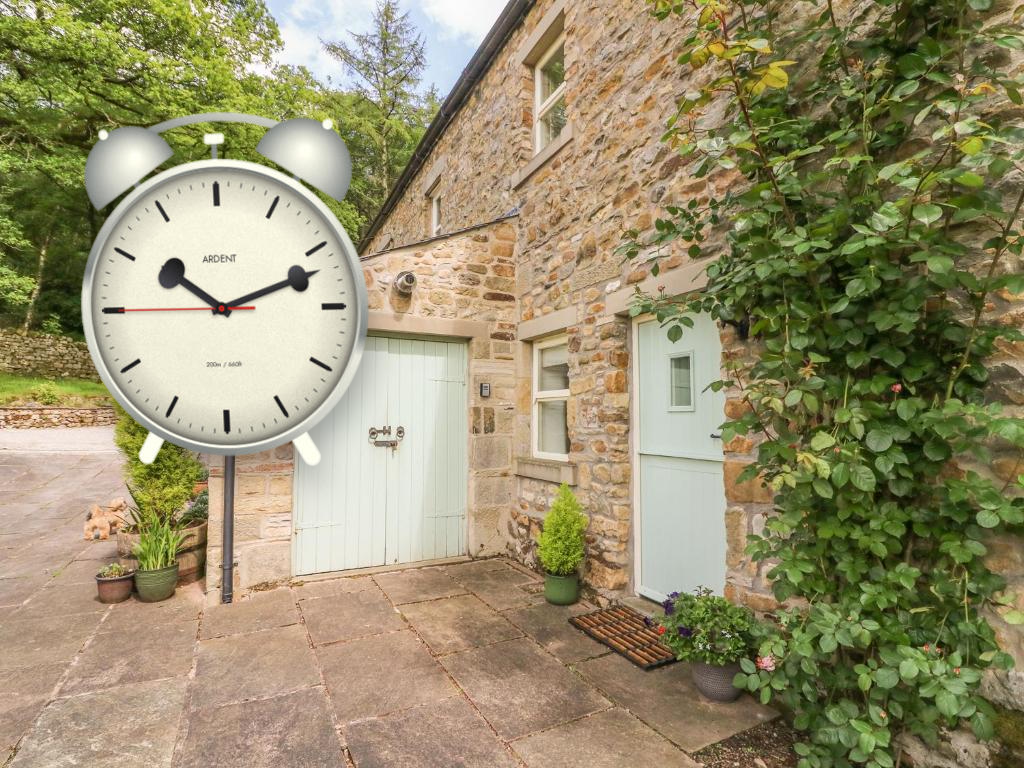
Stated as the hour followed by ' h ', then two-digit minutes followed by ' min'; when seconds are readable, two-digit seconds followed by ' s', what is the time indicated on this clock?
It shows 10 h 11 min 45 s
